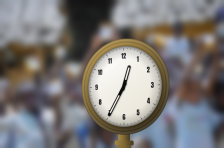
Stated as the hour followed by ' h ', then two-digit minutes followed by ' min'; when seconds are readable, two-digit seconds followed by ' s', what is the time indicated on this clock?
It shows 12 h 35 min
